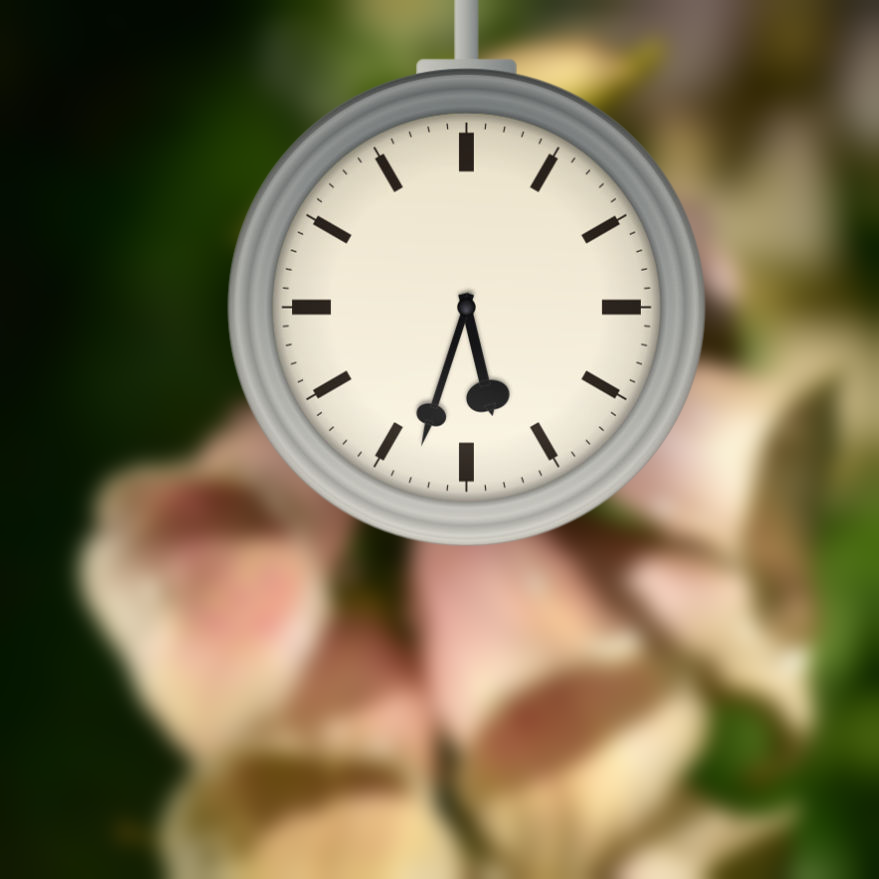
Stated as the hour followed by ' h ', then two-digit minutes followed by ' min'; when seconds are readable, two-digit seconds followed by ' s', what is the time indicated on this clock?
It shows 5 h 33 min
